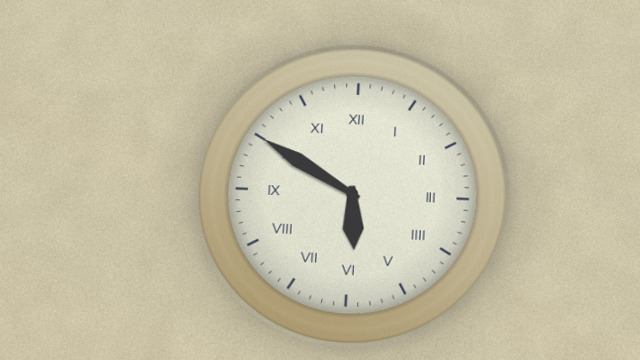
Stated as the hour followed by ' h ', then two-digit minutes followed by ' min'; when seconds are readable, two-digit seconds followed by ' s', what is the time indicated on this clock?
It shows 5 h 50 min
